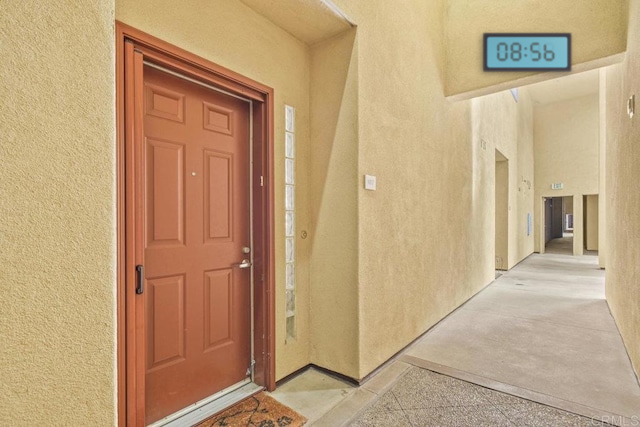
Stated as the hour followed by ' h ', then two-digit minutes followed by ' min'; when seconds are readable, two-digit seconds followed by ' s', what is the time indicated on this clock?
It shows 8 h 56 min
